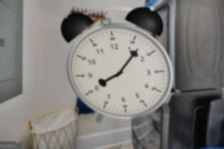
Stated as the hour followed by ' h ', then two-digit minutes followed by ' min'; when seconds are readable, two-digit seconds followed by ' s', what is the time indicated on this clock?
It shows 8 h 07 min
